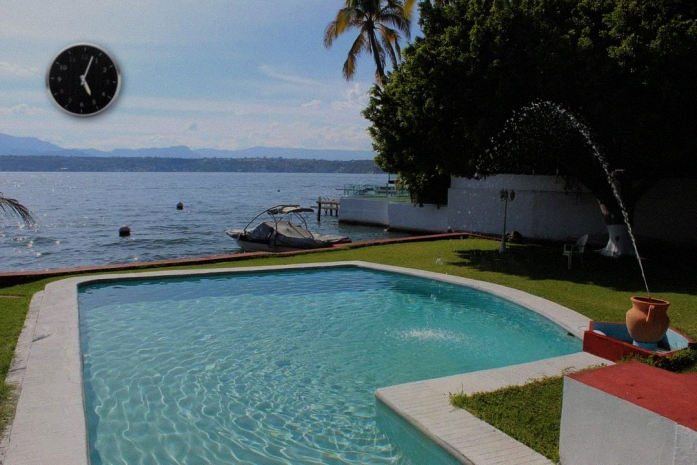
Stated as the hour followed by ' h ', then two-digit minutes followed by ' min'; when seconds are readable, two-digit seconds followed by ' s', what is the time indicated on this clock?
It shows 5 h 03 min
